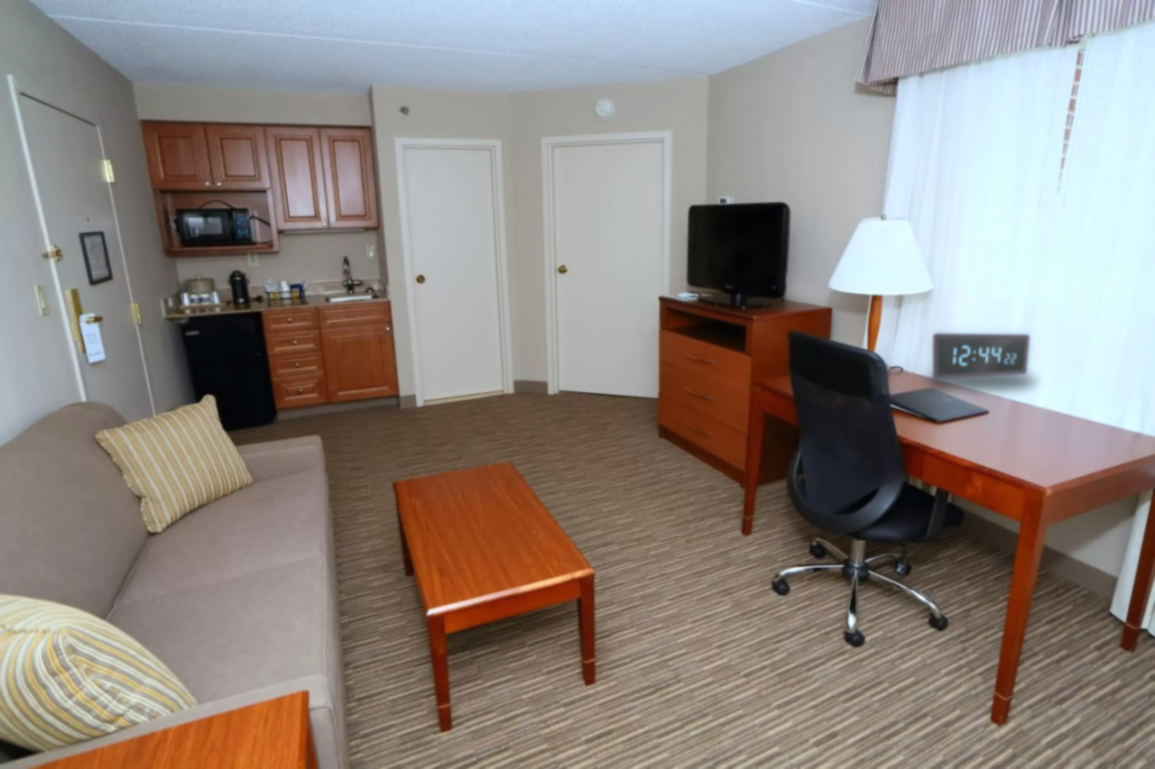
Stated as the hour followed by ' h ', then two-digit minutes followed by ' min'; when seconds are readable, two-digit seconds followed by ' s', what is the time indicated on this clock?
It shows 12 h 44 min
